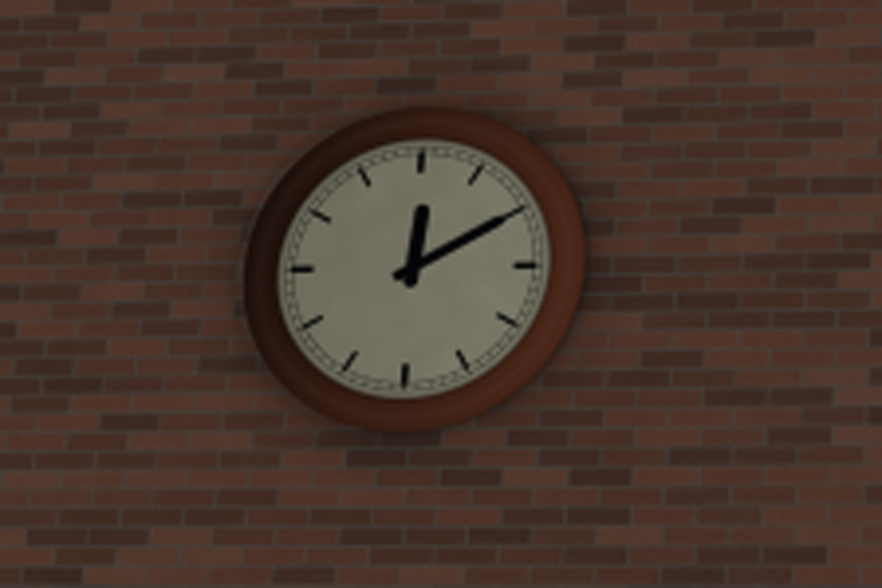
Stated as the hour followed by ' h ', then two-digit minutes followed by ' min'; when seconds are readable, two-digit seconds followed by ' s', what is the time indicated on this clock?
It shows 12 h 10 min
